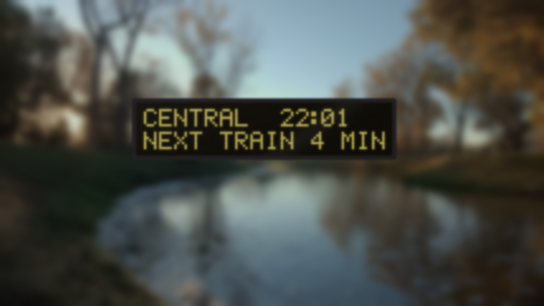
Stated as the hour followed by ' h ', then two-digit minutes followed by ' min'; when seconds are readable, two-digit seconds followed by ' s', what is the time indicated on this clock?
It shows 22 h 01 min
